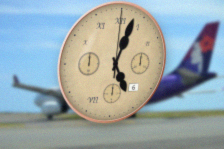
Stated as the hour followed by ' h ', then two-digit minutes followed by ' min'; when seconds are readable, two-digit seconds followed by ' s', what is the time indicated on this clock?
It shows 5 h 03 min
